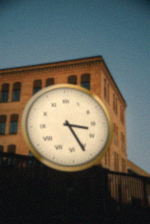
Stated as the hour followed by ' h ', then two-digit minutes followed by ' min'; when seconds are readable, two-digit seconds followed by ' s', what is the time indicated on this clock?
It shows 3 h 26 min
